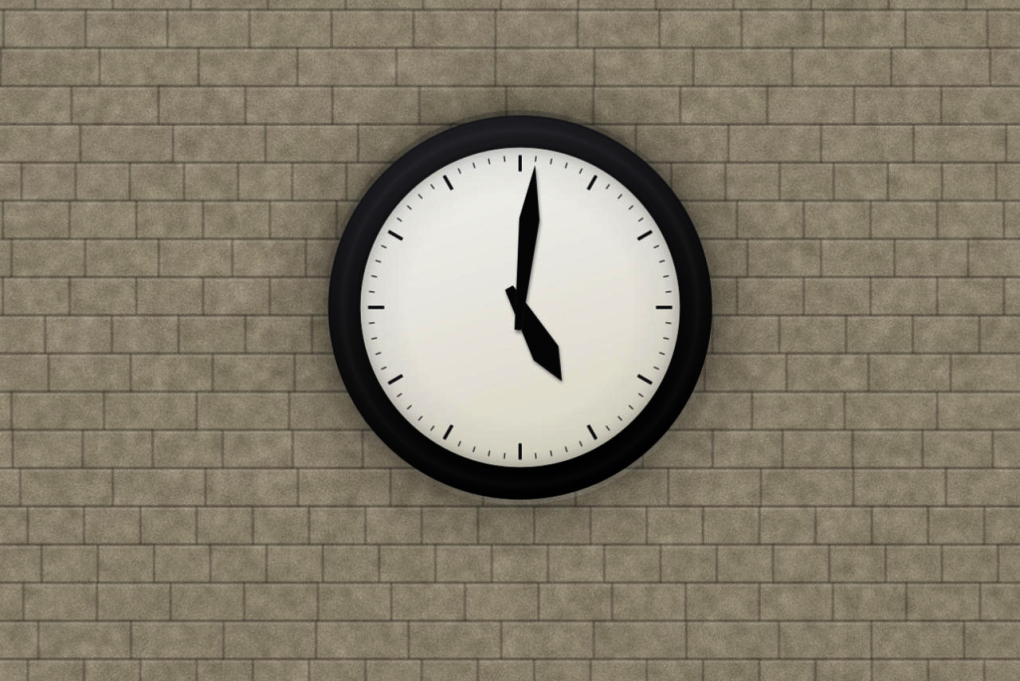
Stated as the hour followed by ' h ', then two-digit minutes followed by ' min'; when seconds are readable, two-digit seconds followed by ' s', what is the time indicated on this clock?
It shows 5 h 01 min
